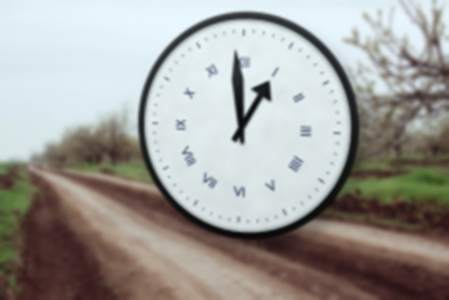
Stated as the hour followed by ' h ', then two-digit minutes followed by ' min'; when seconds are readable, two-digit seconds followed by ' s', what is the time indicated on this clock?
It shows 12 h 59 min
